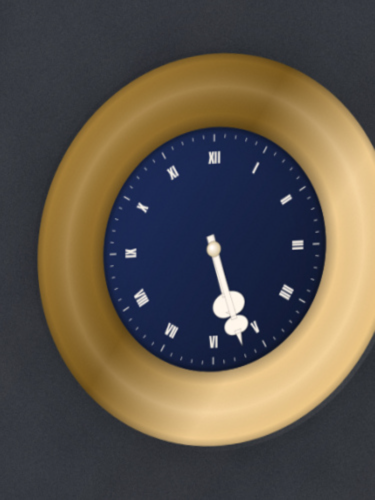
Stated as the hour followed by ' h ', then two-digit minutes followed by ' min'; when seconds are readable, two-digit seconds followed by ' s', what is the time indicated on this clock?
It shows 5 h 27 min
